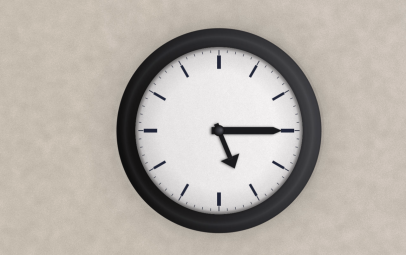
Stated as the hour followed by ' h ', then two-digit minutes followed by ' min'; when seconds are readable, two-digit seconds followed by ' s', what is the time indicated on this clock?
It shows 5 h 15 min
